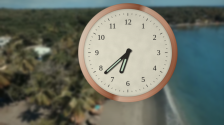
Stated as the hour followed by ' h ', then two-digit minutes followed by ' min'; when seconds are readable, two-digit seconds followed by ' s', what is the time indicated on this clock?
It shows 6 h 38 min
